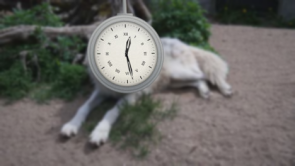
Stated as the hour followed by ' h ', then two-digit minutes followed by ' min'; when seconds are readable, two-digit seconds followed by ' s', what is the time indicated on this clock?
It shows 12 h 28 min
